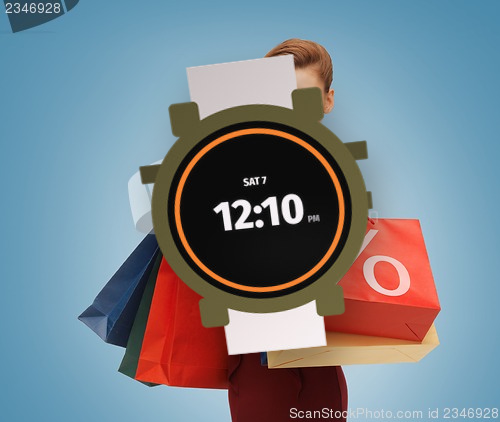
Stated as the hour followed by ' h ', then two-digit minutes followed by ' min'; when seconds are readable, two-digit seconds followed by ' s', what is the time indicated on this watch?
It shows 12 h 10 min
